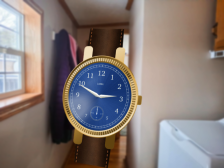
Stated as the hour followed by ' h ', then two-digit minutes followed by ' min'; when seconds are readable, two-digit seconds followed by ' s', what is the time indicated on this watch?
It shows 2 h 49 min
